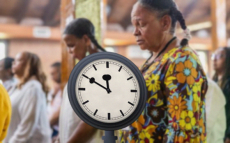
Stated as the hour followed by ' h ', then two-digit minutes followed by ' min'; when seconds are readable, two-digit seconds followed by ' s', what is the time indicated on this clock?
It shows 11 h 50 min
